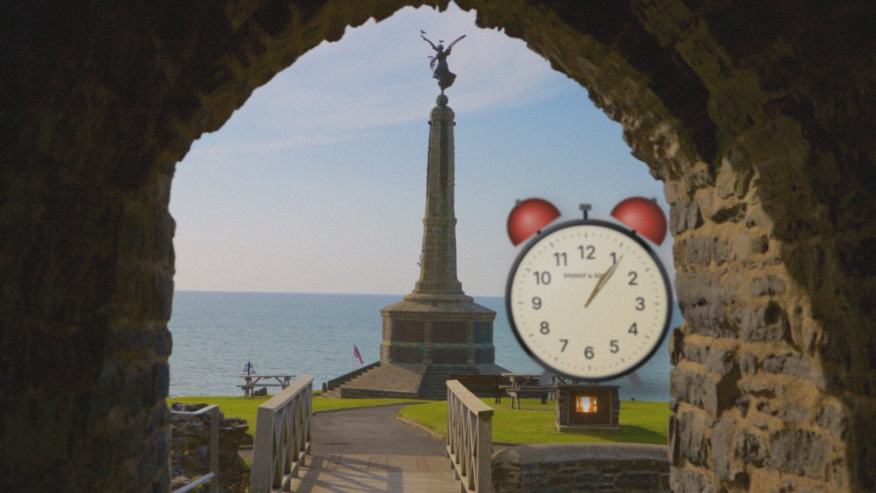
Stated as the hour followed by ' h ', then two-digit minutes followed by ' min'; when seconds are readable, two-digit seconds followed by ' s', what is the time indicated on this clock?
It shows 1 h 06 min
